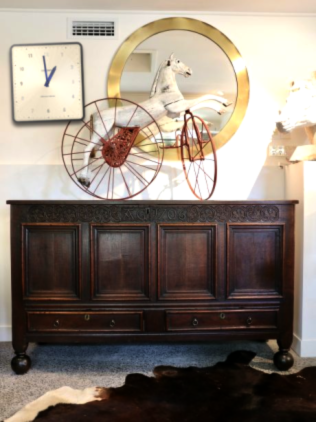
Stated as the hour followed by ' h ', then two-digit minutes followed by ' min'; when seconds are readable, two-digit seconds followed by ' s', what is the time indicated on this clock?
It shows 12 h 59 min
